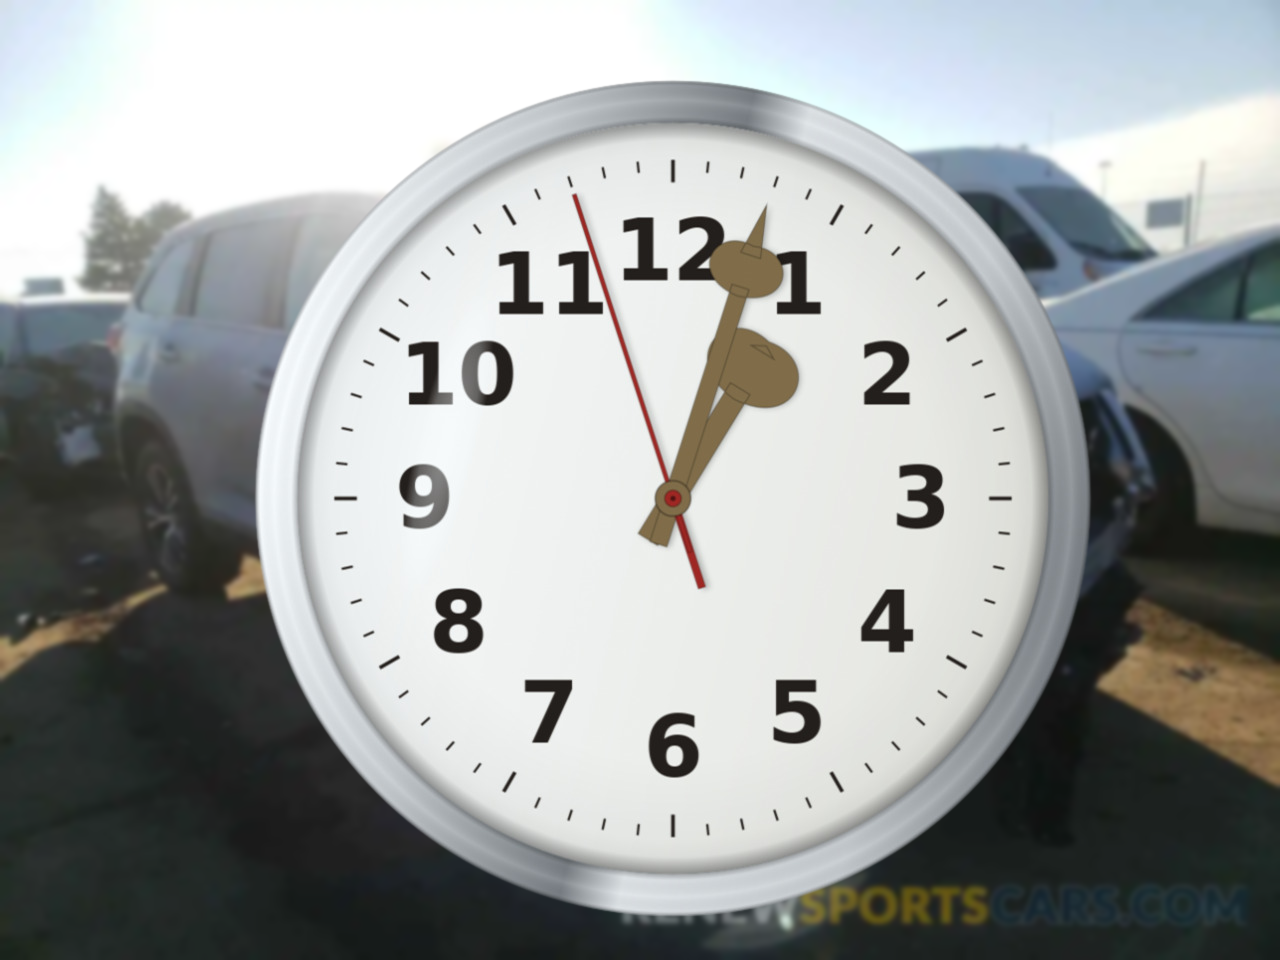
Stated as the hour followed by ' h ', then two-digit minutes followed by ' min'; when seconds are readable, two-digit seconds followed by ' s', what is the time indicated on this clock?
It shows 1 h 02 min 57 s
